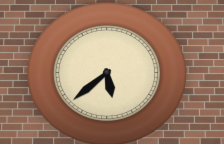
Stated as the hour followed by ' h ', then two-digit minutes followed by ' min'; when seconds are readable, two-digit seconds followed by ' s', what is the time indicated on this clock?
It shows 5 h 38 min
